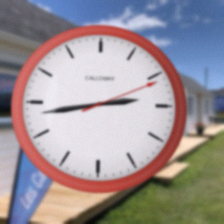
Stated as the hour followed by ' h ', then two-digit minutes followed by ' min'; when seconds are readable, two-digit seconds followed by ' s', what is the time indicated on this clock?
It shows 2 h 43 min 11 s
